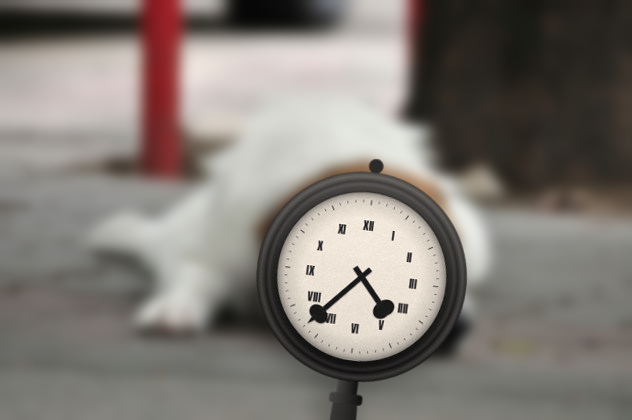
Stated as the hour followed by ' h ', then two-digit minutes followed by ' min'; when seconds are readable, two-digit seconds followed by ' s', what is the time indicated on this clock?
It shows 4 h 37 min
